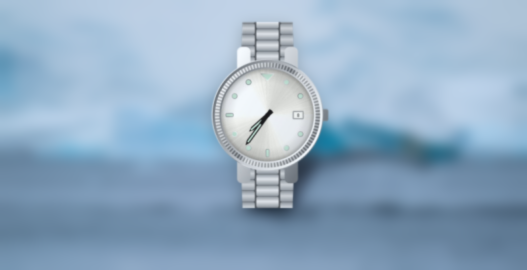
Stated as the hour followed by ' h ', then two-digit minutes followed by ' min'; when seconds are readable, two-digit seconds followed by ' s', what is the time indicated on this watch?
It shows 7 h 36 min
